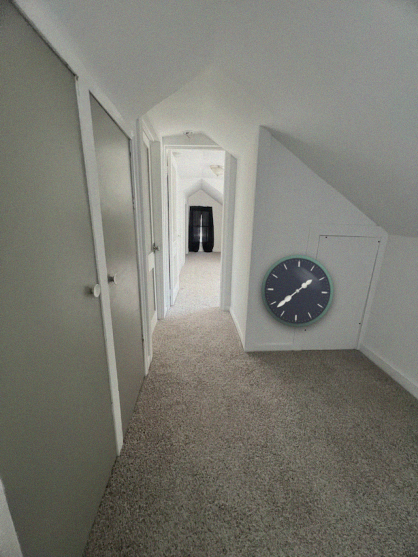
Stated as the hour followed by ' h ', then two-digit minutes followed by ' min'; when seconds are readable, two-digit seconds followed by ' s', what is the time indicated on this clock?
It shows 1 h 38 min
